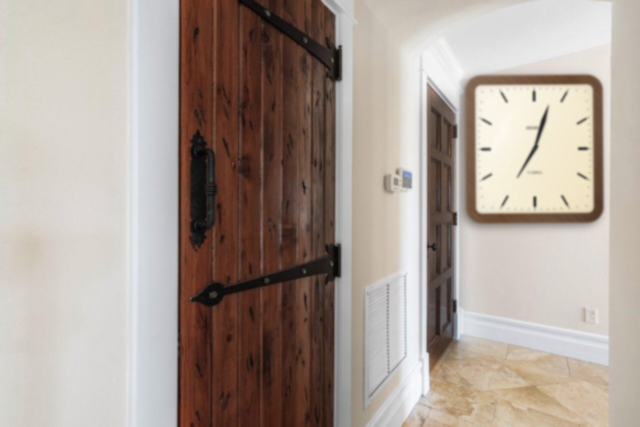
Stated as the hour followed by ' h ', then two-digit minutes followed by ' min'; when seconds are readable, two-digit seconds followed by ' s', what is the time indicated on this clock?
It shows 7 h 03 min
